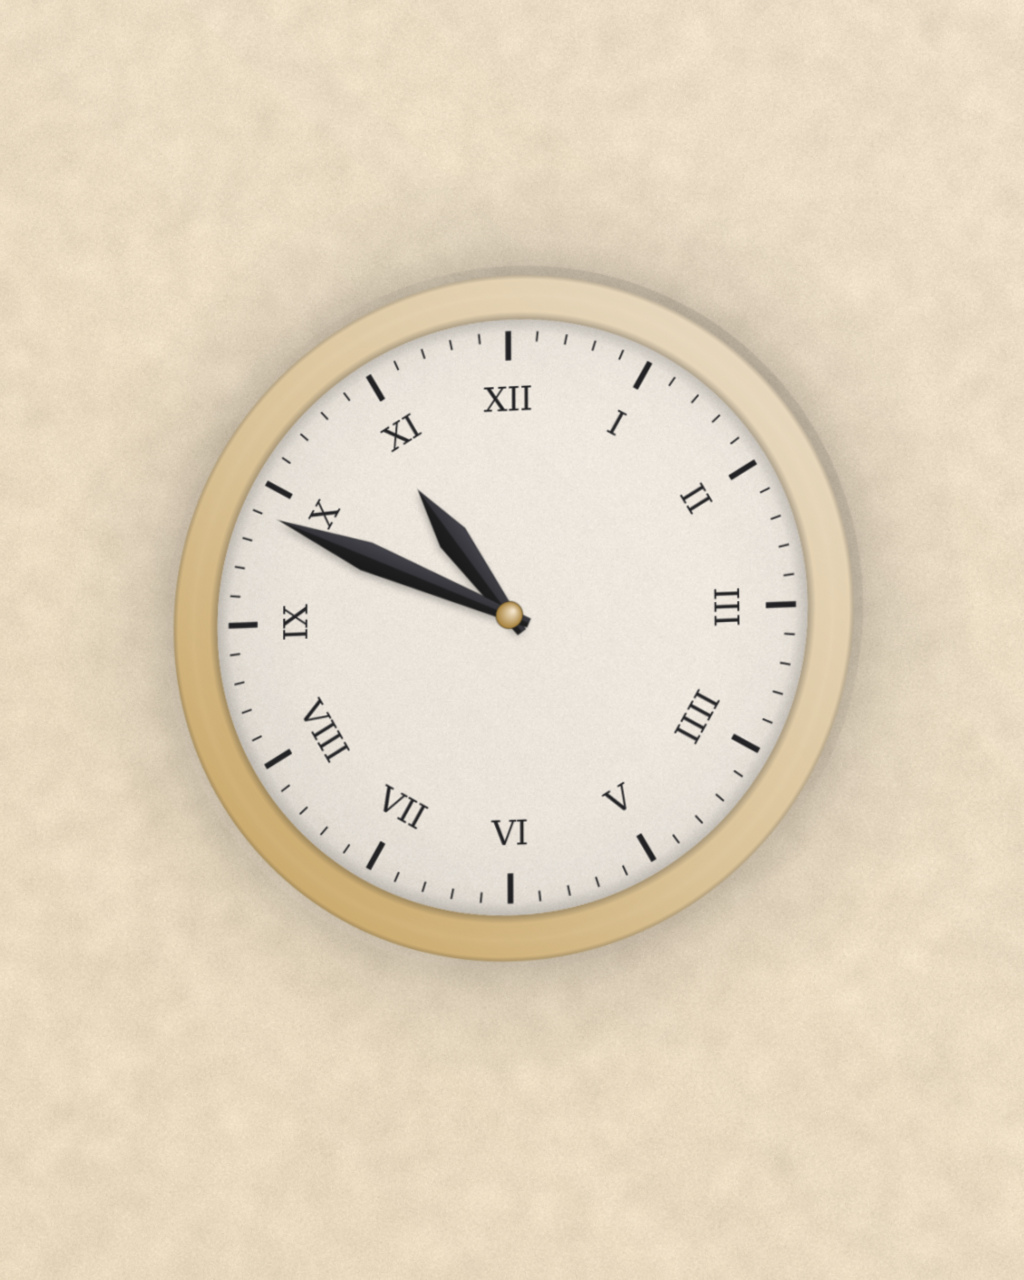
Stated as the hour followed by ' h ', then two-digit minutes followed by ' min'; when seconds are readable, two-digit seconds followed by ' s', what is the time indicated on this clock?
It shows 10 h 49 min
